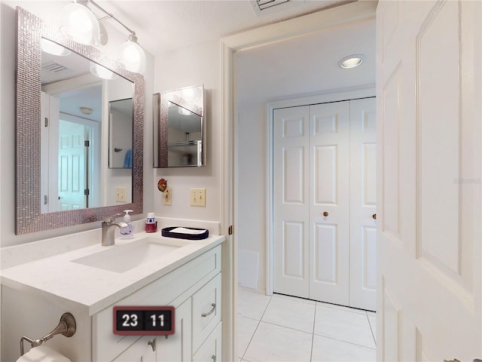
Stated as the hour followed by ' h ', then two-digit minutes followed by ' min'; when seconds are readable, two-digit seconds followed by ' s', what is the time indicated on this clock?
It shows 23 h 11 min
